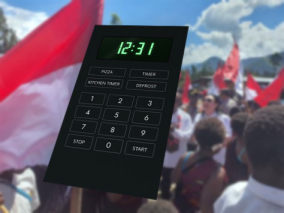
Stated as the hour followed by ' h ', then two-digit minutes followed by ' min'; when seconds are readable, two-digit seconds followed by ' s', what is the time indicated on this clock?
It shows 12 h 31 min
